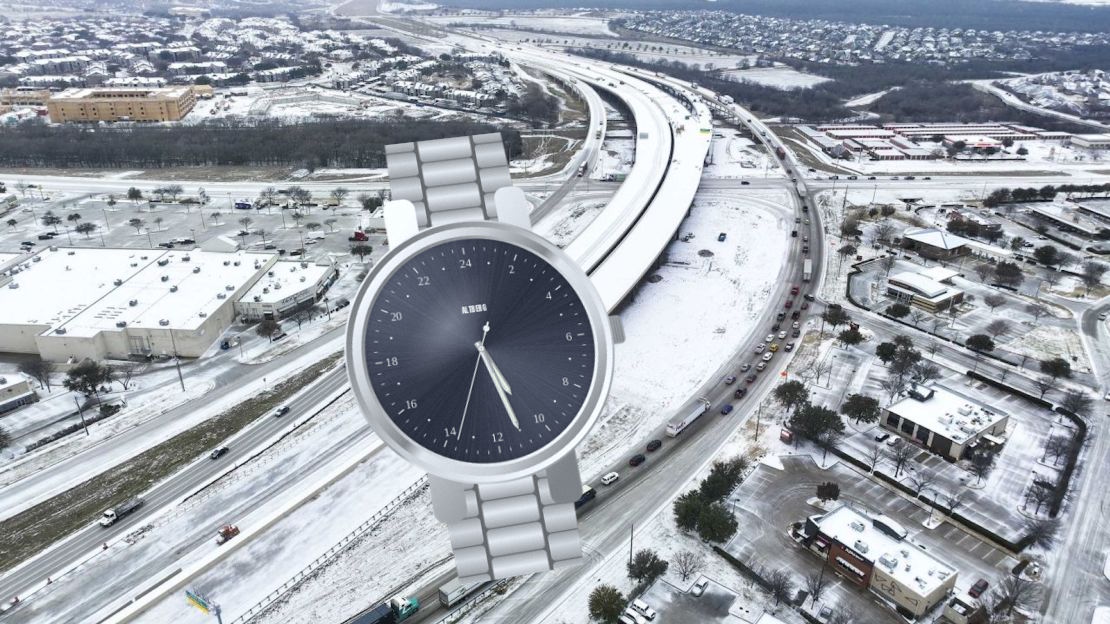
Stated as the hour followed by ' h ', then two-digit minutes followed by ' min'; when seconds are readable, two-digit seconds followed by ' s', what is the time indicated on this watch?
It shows 10 h 27 min 34 s
